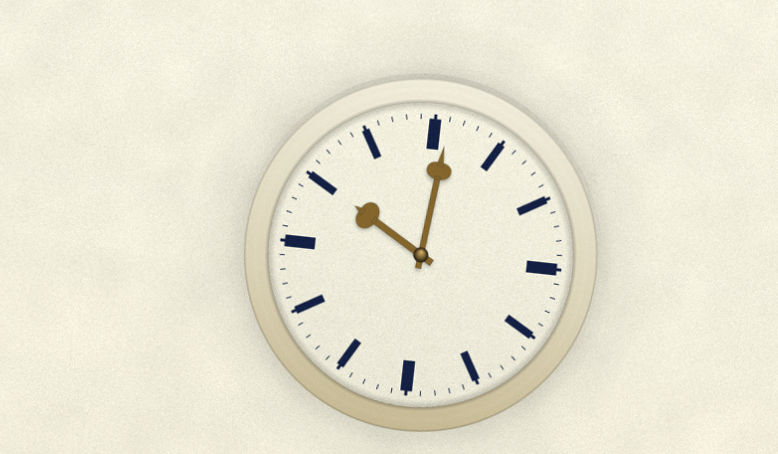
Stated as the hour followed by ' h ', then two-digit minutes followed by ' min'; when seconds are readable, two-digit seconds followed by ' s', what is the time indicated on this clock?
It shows 10 h 01 min
